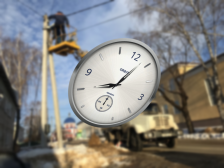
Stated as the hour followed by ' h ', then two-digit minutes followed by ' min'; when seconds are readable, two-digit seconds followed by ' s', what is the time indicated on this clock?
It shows 8 h 03 min
